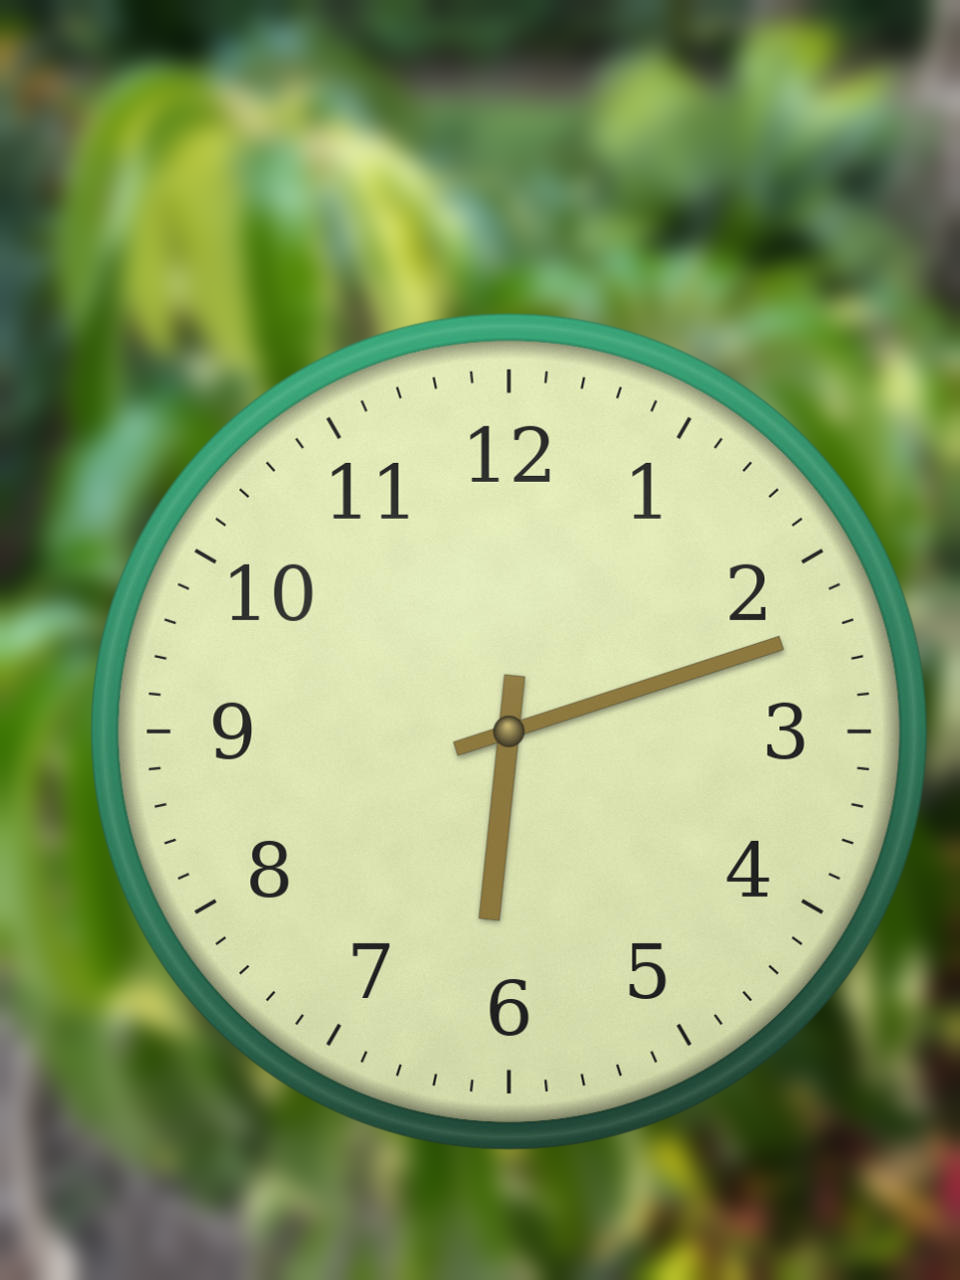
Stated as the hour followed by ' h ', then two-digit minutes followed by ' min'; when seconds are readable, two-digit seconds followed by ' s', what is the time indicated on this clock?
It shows 6 h 12 min
